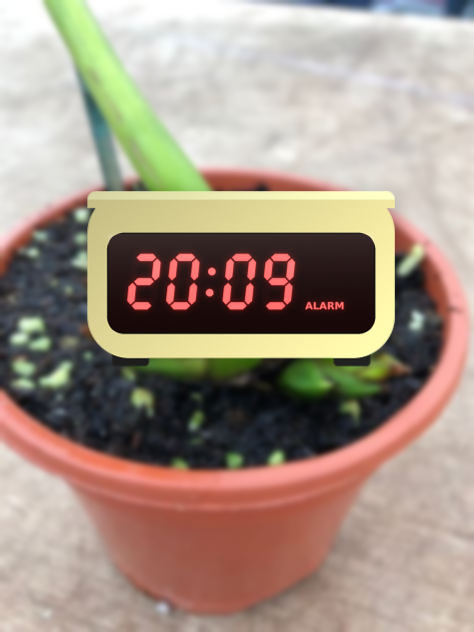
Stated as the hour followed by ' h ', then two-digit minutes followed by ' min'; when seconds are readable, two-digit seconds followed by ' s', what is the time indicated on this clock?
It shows 20 h 09 min
